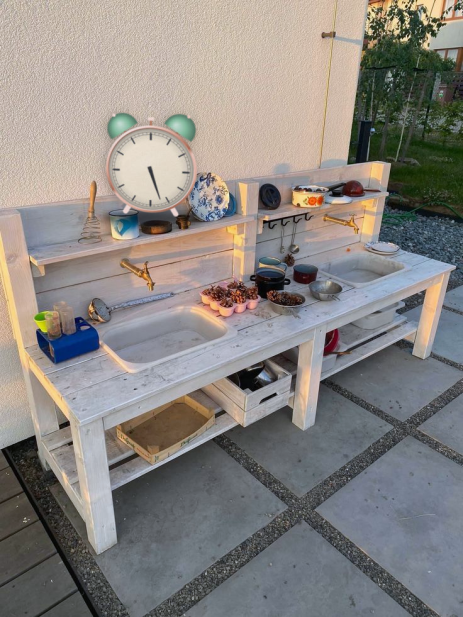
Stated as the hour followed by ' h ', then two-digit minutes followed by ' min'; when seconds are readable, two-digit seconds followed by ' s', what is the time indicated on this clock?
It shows 5 h 27 min
